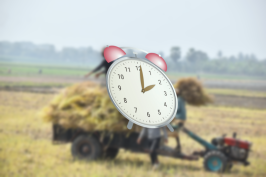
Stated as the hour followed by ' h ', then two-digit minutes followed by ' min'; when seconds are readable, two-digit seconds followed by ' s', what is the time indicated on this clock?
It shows 2 h 01 min
